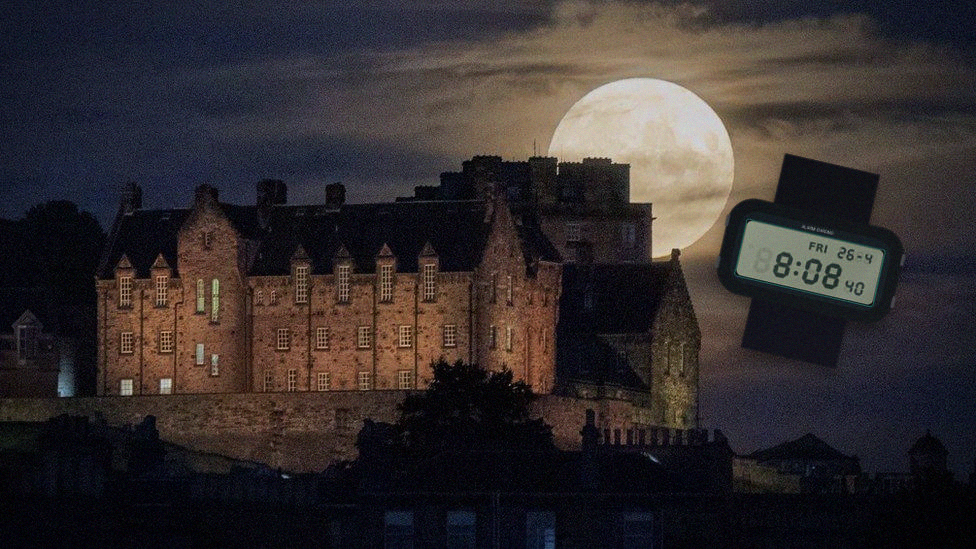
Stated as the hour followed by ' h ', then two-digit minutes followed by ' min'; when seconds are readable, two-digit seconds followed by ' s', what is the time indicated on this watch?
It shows 8 h 08 min 40 s
